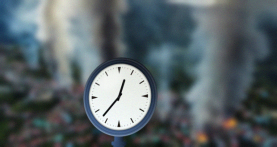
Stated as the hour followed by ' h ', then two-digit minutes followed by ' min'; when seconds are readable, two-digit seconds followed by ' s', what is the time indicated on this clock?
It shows 12 h 37 min
